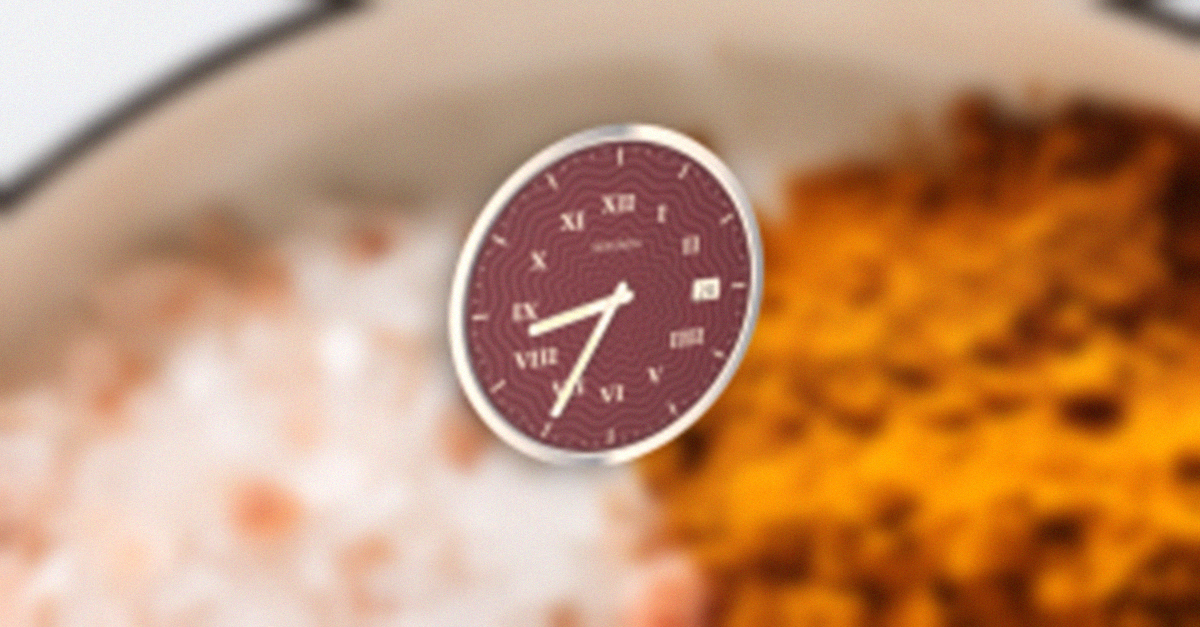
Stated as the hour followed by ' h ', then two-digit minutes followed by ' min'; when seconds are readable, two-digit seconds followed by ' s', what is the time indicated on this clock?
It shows 8 h 35 min
